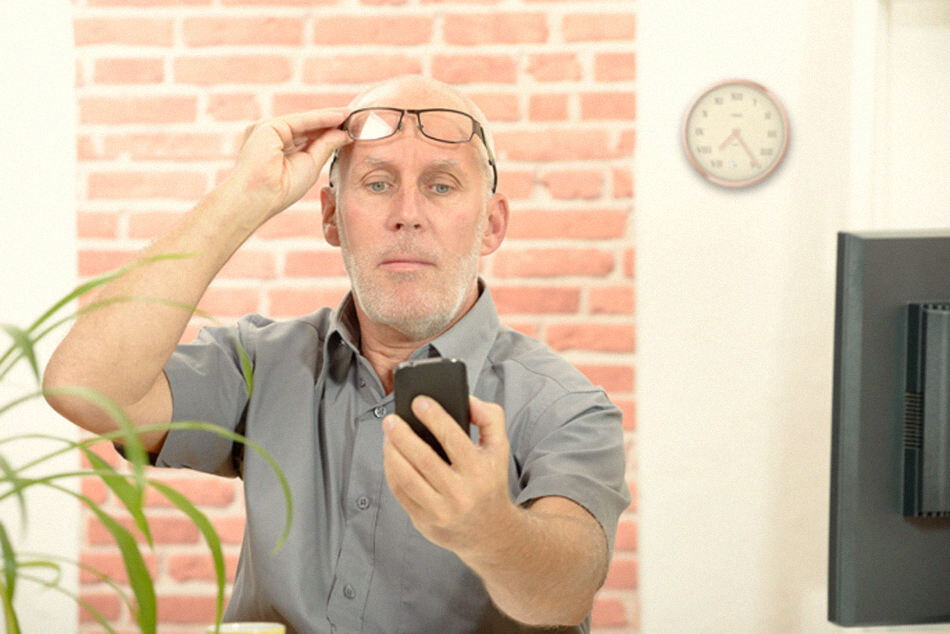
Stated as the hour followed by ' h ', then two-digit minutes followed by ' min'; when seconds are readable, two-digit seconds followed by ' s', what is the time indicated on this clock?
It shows 7 h 24 min
